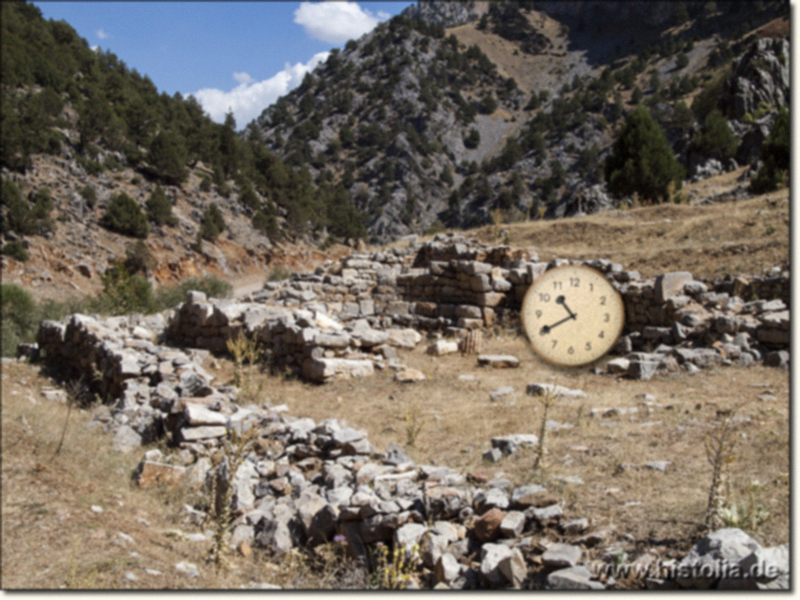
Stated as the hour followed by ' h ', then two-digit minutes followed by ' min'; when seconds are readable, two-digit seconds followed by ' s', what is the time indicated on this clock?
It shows 10 h 40 min
